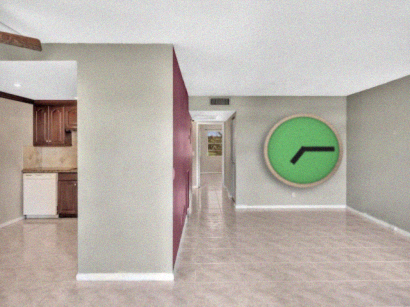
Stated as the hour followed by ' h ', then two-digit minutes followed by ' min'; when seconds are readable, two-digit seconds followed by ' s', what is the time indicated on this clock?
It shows 7 h 15 min
